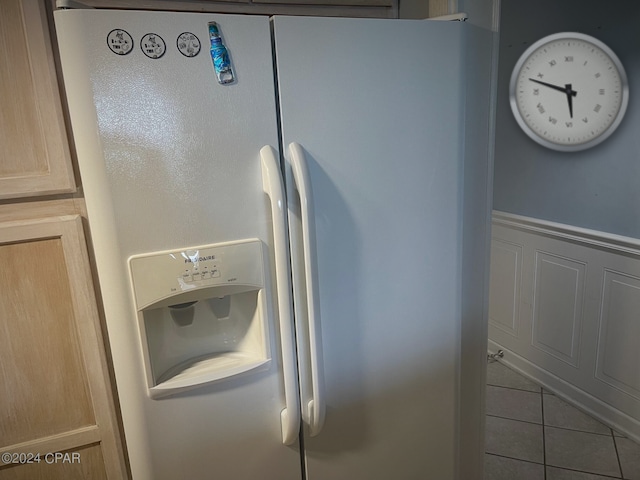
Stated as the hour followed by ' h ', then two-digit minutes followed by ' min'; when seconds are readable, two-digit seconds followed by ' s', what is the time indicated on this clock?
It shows 5 h 48 min
